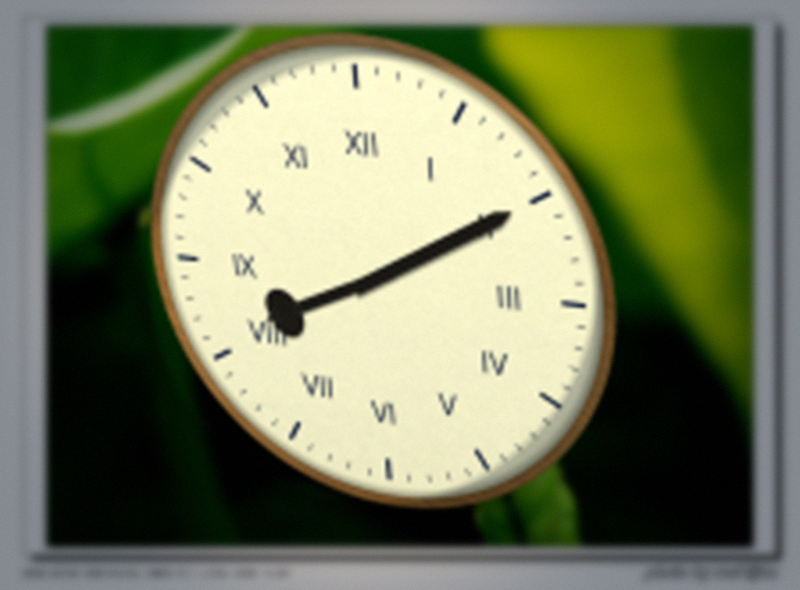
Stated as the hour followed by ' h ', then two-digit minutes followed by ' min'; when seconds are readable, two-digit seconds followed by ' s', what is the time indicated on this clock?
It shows 8 h 10 min
